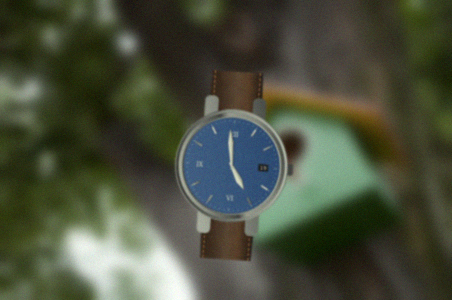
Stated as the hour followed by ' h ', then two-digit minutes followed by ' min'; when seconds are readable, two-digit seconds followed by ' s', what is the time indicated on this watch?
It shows 4 h 59 min
